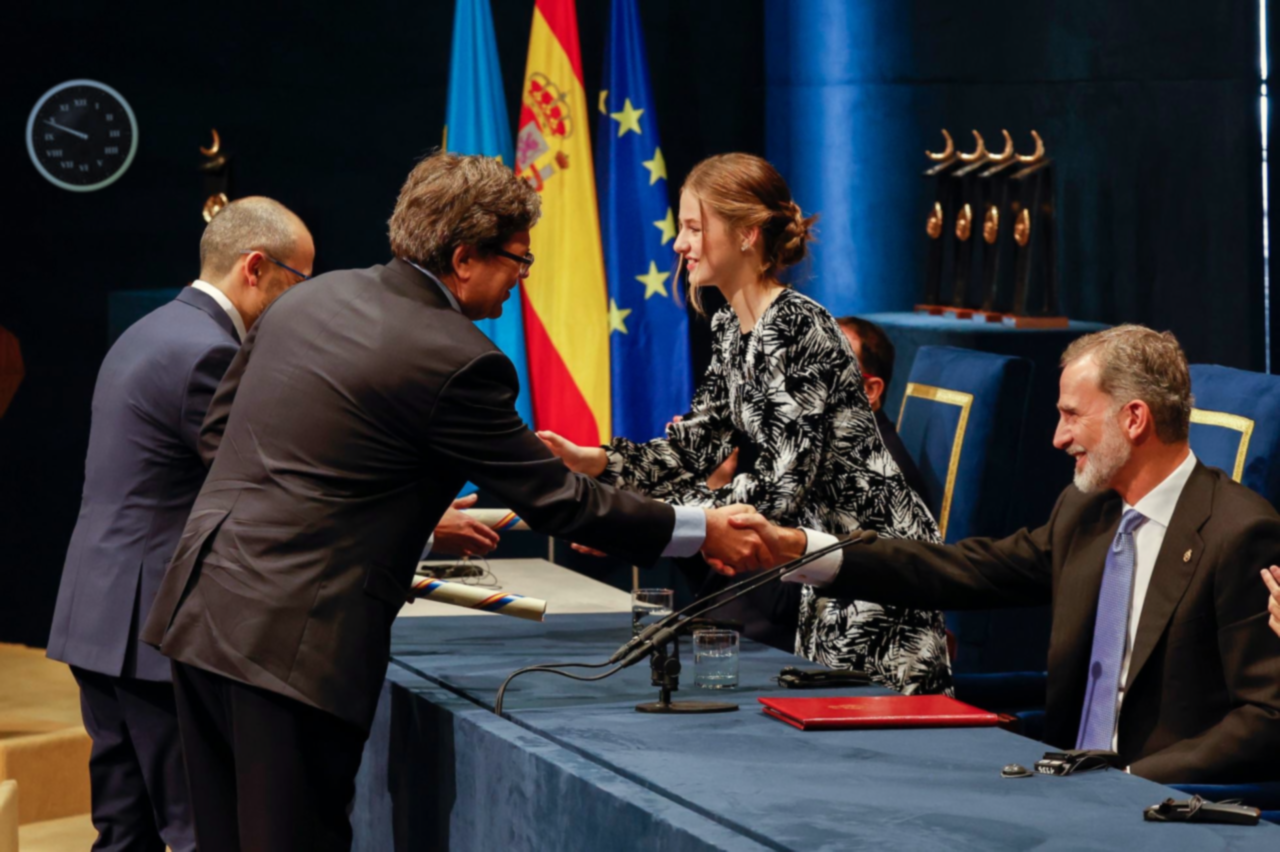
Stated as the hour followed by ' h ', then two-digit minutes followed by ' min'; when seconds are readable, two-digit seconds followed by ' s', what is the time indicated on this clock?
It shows 9 h 49 min
